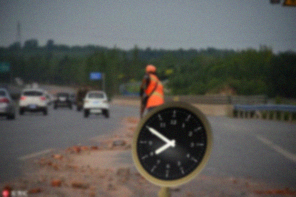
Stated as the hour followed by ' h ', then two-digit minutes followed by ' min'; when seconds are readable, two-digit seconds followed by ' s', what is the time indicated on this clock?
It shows 7 h 50 min
